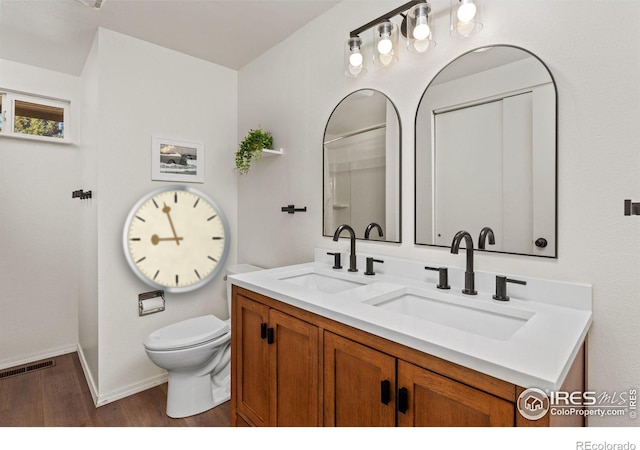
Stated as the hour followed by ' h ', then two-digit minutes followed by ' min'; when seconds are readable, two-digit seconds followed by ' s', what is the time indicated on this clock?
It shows 8 h 57 min
